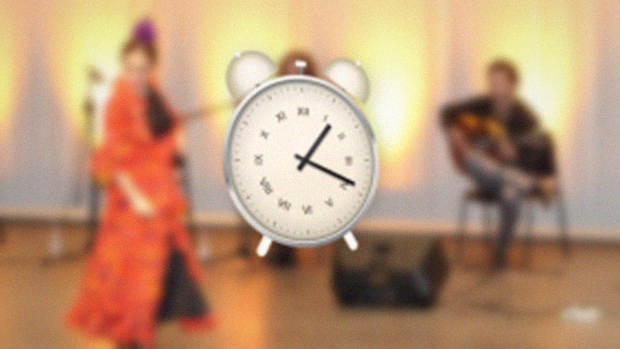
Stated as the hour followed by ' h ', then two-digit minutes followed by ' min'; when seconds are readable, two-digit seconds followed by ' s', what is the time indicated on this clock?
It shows 1 h 19 min
